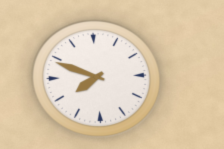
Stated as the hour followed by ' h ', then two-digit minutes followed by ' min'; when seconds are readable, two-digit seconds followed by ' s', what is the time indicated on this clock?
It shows 7 h 49 min
